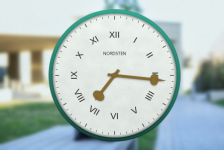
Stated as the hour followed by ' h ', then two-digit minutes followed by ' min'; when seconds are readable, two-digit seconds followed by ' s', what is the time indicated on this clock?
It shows 7 h 16 min
